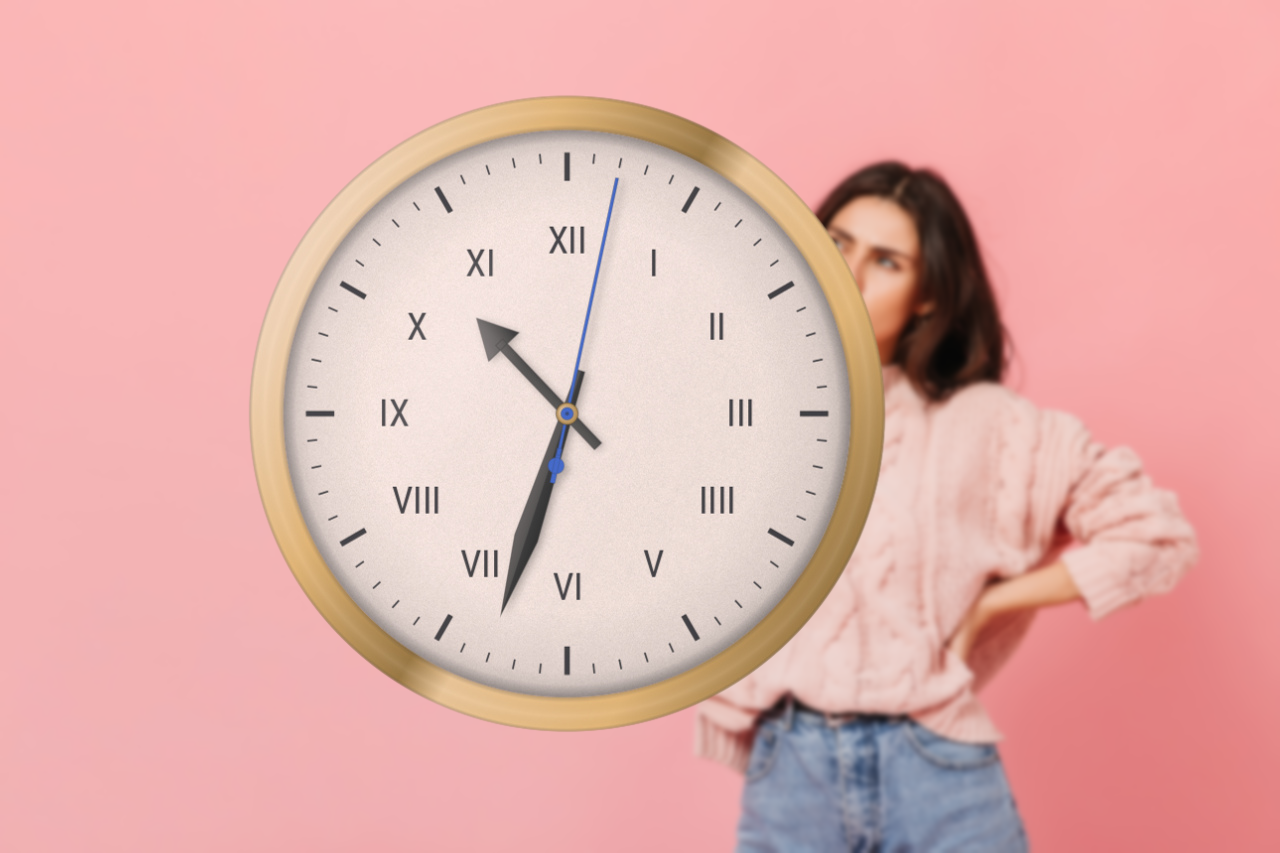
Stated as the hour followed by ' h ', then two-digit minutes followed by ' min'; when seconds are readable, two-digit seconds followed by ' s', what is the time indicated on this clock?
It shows 10 h 33 min 02 s
